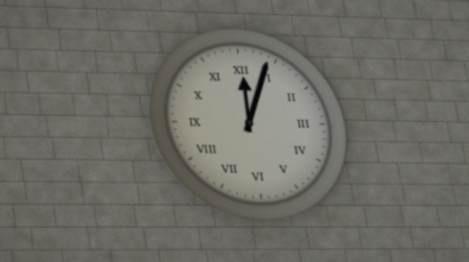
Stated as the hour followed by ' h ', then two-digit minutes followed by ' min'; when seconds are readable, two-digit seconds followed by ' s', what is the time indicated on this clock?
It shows 12 h 04 min
